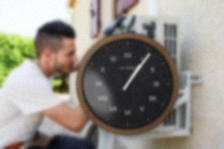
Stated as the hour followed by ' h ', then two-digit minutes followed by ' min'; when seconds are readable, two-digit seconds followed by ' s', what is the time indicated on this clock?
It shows 1 h 06 min
